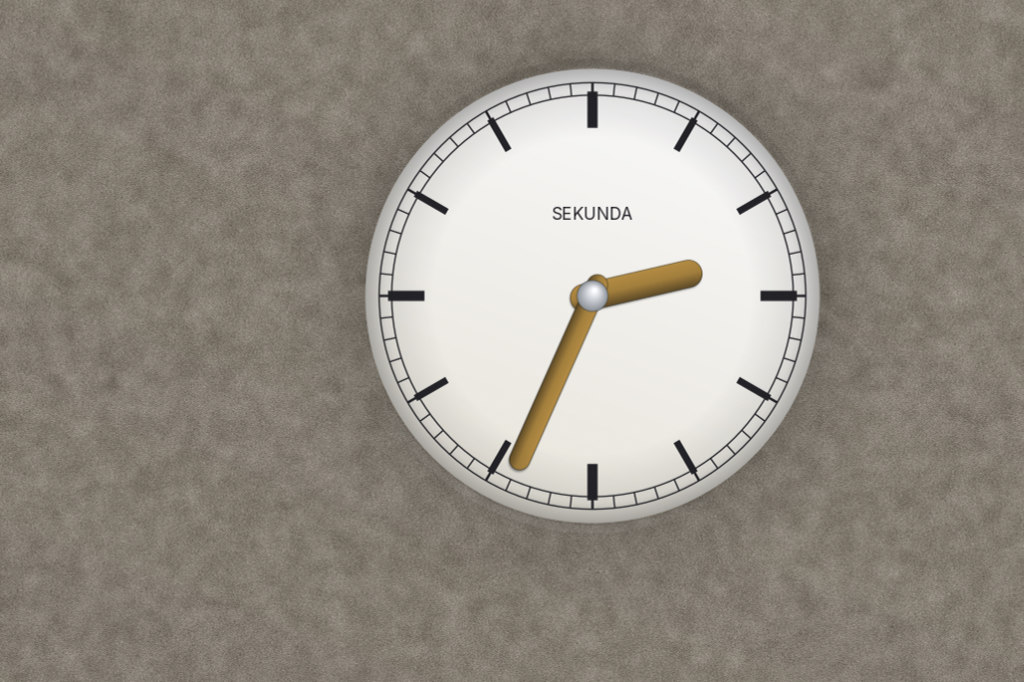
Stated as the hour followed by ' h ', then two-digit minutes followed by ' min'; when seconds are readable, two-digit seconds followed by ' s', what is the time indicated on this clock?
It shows 2 h 34 min
